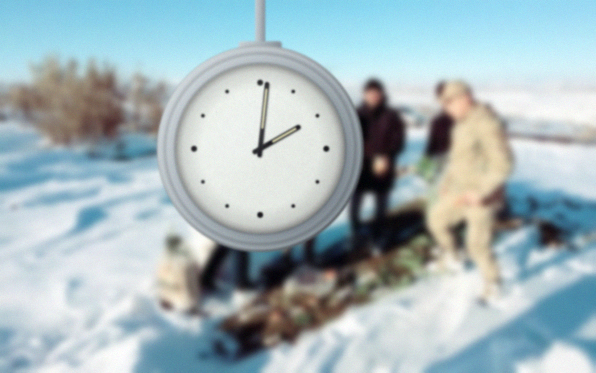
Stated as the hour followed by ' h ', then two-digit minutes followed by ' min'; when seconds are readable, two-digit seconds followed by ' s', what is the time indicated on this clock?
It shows 2 h 01 min
